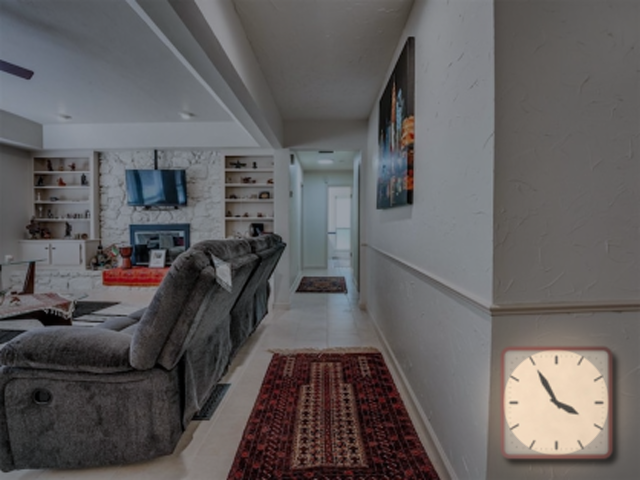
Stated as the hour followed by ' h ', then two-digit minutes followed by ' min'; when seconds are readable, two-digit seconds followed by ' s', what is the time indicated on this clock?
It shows 3 h 55 min
